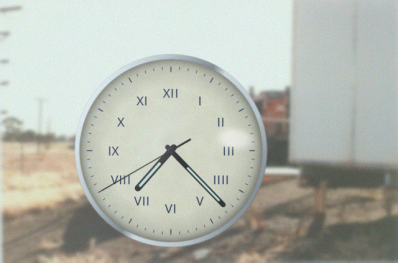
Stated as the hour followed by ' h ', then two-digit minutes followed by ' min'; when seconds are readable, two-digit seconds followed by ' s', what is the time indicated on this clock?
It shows 7 h 22 min 40 s
